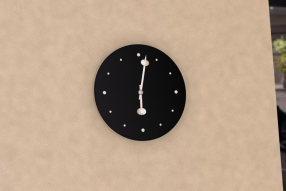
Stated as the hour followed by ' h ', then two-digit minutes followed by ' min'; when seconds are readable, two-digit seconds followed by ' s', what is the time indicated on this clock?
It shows 6 h 02 min
